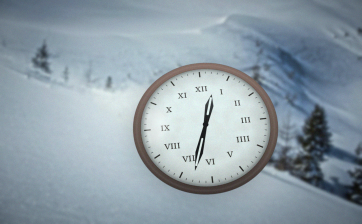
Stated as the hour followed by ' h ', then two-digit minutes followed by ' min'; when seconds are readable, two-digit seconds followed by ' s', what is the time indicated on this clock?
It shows 12 h 33 min
